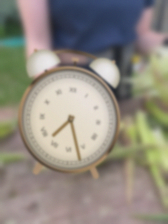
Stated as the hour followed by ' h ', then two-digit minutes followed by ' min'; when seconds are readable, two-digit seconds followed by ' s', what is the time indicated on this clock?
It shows 7 h 27 min
